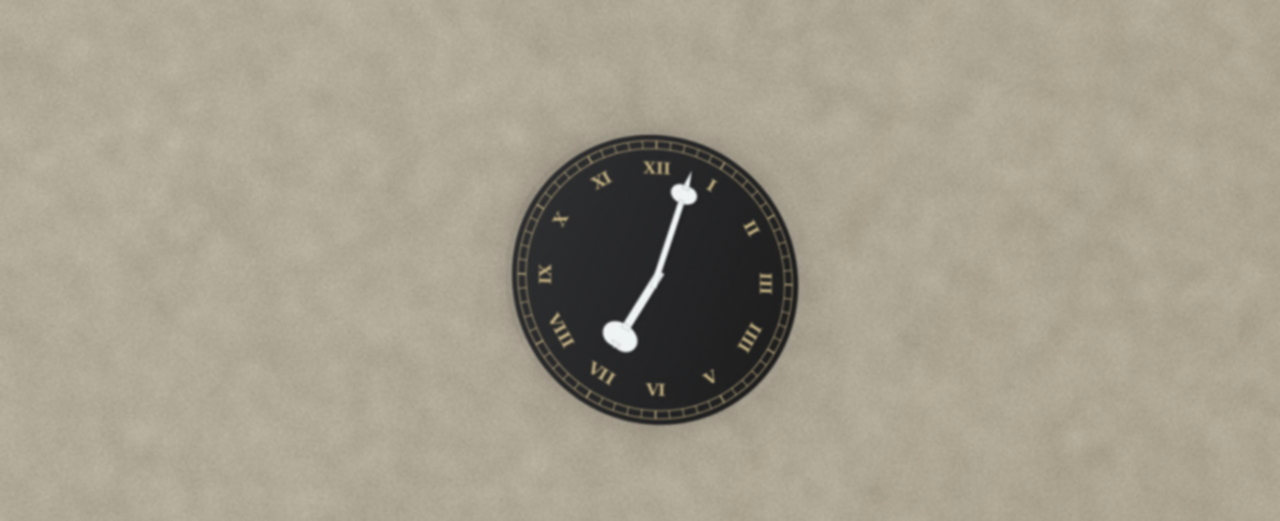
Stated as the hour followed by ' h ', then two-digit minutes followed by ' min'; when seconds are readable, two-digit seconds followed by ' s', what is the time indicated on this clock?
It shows 7 h 03 min
